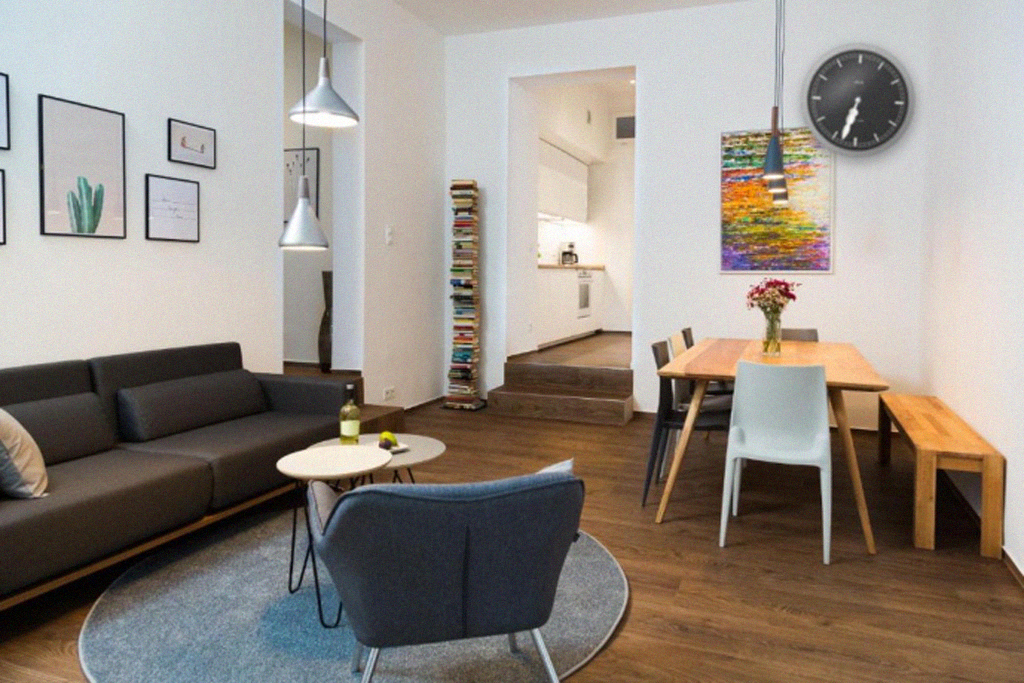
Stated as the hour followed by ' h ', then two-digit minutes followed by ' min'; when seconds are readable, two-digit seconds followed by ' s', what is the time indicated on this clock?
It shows 6 h 33 min
